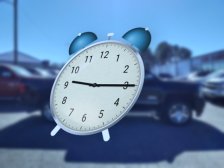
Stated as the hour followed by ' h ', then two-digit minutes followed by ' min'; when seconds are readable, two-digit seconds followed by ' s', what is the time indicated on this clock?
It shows 9 h 15 min
